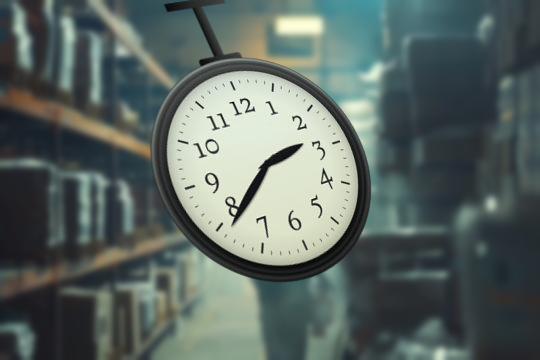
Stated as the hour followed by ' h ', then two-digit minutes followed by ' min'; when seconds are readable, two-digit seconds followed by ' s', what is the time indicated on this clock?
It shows 2 h 39 min
